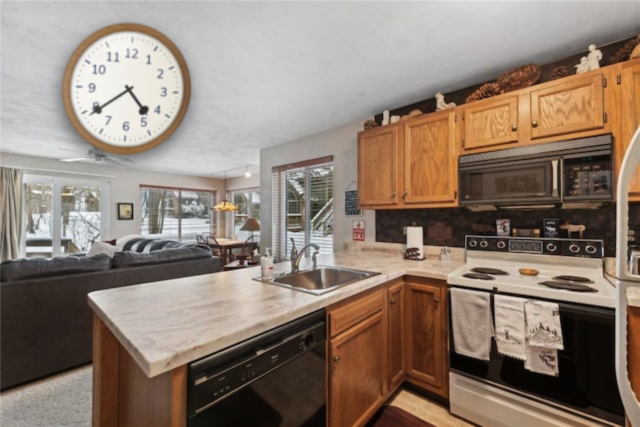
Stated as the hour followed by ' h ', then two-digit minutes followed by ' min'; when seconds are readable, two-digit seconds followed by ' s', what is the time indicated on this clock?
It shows 4 h 39 min
